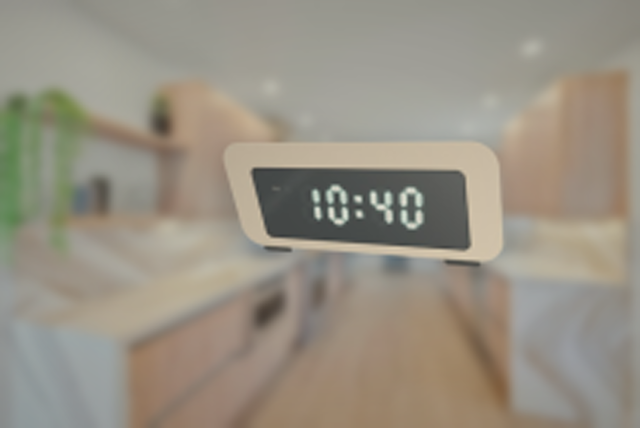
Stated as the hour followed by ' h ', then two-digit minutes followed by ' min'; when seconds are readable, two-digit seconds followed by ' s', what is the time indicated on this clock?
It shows 10 h 40 min
